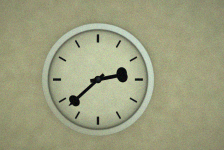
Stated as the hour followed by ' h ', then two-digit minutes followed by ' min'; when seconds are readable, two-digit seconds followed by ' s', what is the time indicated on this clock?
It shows 2 h 38 min
